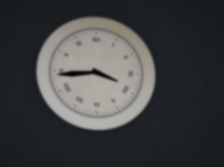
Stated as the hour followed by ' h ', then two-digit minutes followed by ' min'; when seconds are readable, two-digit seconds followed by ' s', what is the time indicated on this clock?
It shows 3 h 44 min
